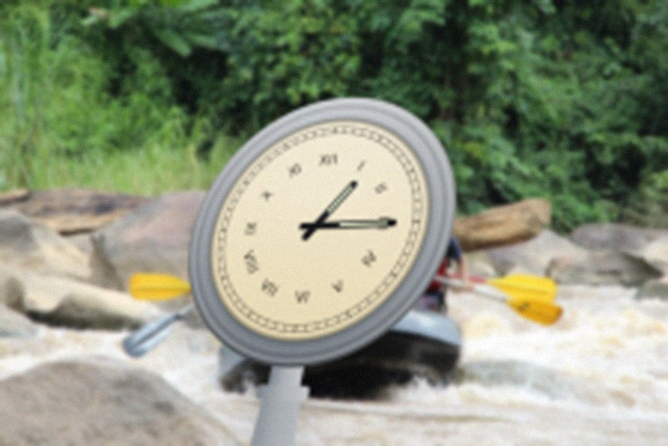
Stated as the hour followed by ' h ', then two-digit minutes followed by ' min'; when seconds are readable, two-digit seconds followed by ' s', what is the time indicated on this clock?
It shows 1 h 15 min
